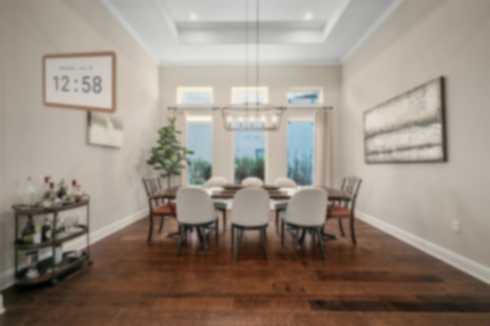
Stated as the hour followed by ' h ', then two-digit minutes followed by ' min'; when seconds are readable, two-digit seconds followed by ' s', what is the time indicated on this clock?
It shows 12 h 58 min
